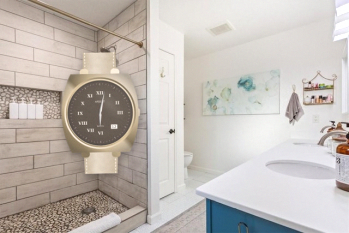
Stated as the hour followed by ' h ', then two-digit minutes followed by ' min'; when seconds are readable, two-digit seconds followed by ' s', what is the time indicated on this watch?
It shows 6 h 02 min
